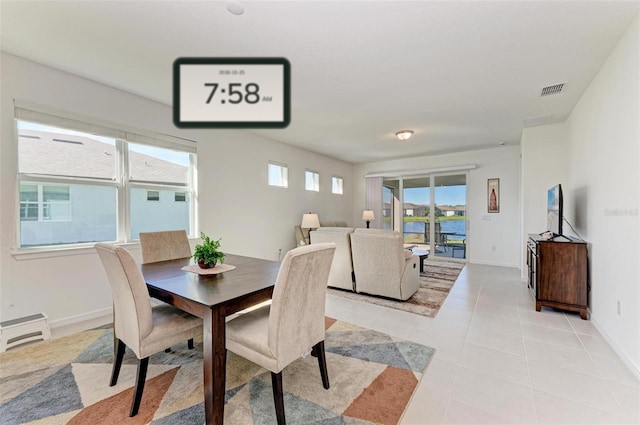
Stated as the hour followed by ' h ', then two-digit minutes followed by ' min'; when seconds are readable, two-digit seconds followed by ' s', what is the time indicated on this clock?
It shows 7 h 58 min
